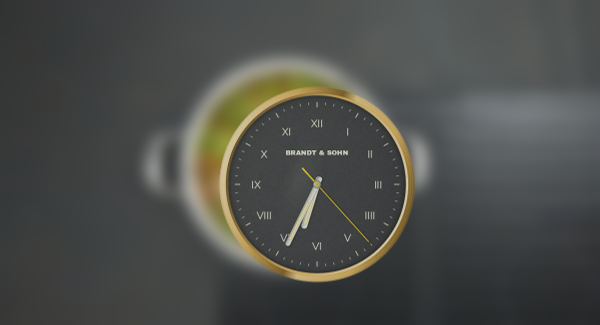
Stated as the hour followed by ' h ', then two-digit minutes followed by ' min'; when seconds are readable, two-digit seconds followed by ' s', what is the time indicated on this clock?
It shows 6 h 34 min 23 s
